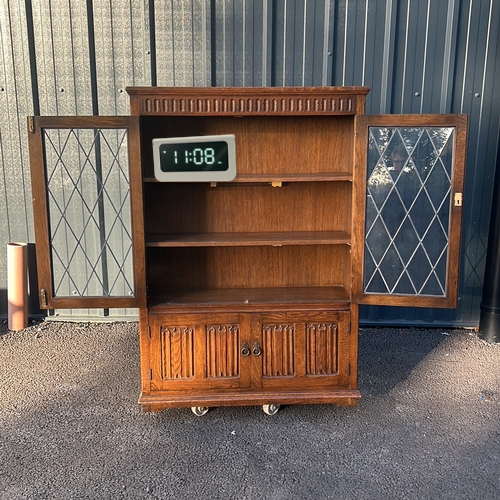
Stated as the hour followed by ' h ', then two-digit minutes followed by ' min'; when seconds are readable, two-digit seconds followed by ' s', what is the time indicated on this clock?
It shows 11 h 08 min
